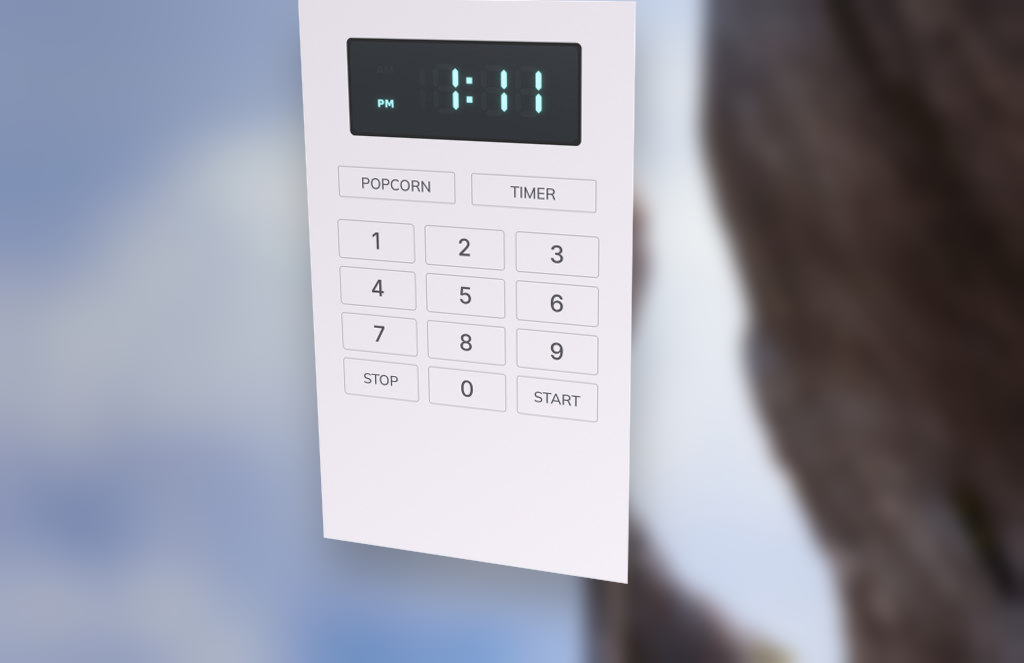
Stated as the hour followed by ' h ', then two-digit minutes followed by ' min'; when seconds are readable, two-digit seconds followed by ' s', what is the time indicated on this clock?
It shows 1 h 11 min
